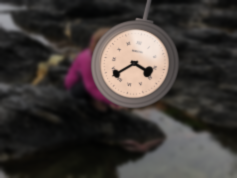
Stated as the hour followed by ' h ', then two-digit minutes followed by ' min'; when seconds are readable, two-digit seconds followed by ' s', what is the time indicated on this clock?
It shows 3 h 38 min
